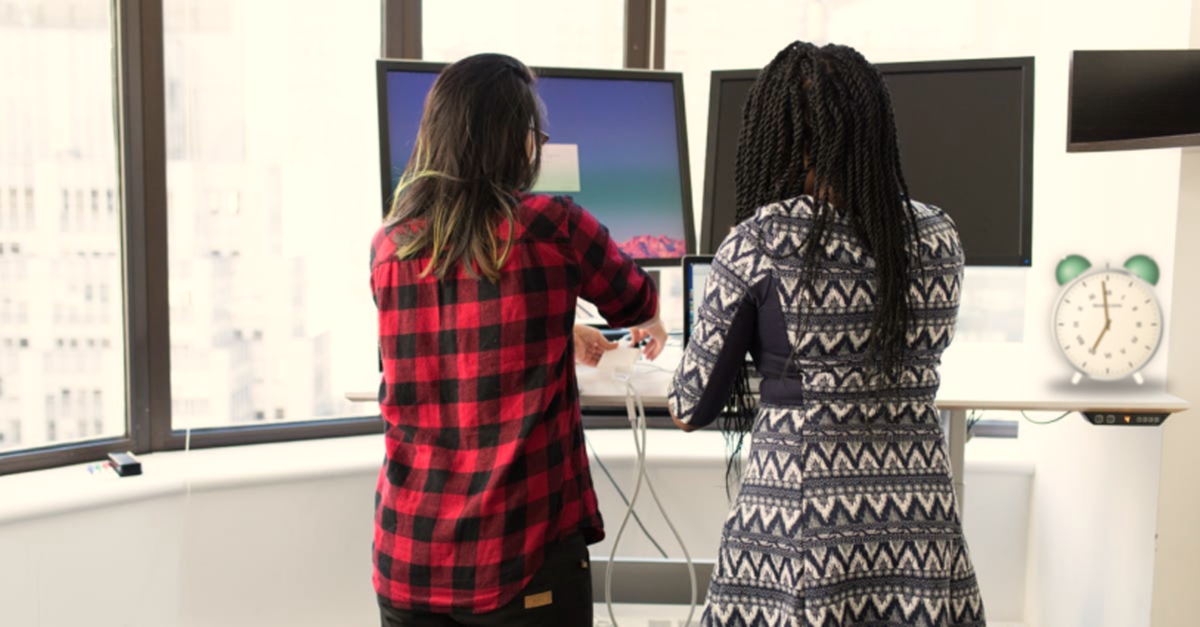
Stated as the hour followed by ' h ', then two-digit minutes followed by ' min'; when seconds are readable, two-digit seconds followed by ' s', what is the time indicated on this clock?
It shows 6 h 59 min
